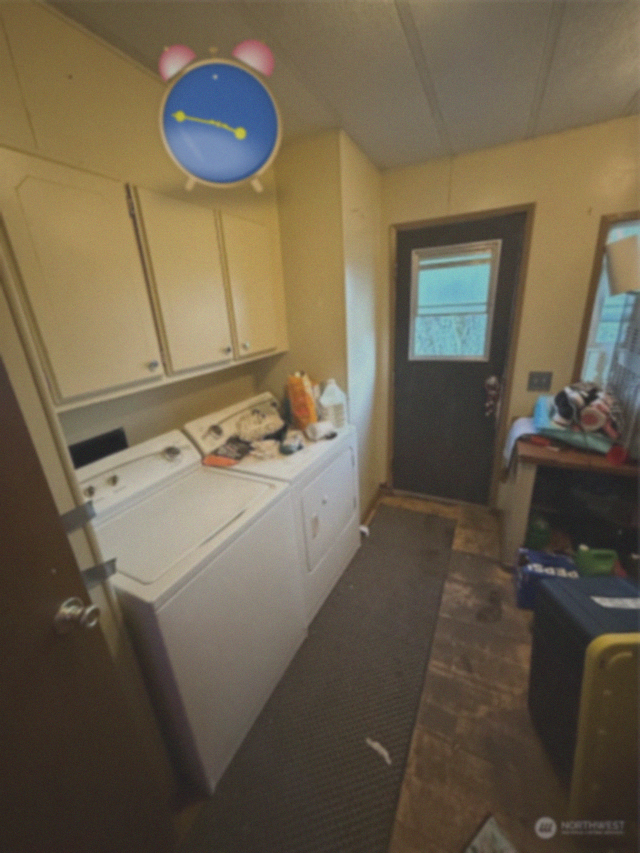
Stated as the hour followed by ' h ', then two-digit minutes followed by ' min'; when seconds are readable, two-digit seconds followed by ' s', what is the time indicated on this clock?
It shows 3 h 47 min
